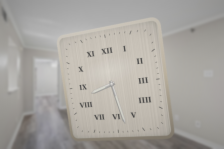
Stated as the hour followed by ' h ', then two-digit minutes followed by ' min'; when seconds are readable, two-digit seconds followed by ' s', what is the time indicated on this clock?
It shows 8 h 28 min
